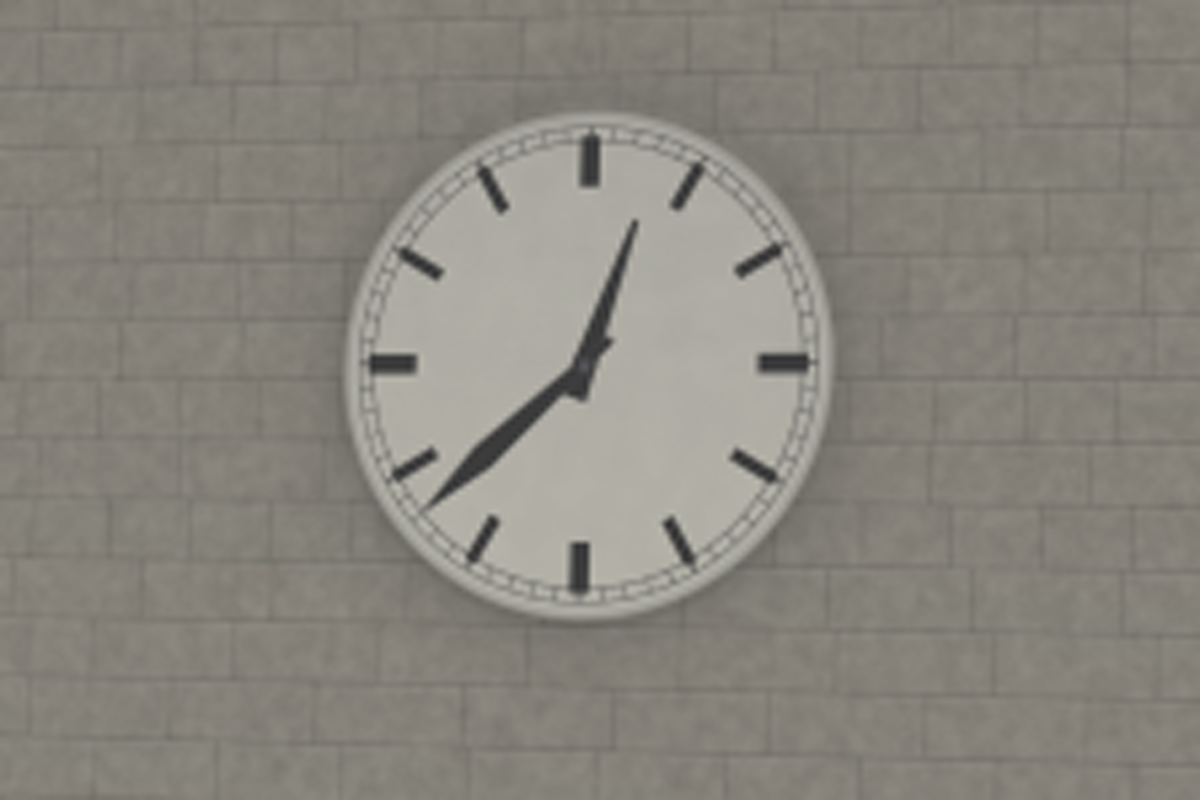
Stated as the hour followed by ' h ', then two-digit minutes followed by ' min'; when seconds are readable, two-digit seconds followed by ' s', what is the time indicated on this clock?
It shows 12 h 38 min
